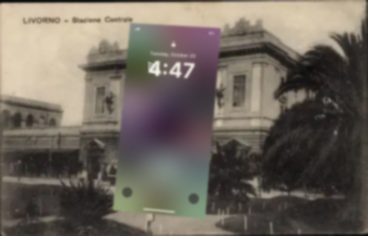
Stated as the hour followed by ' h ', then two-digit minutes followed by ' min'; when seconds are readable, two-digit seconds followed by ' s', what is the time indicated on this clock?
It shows 4 h 47 min
